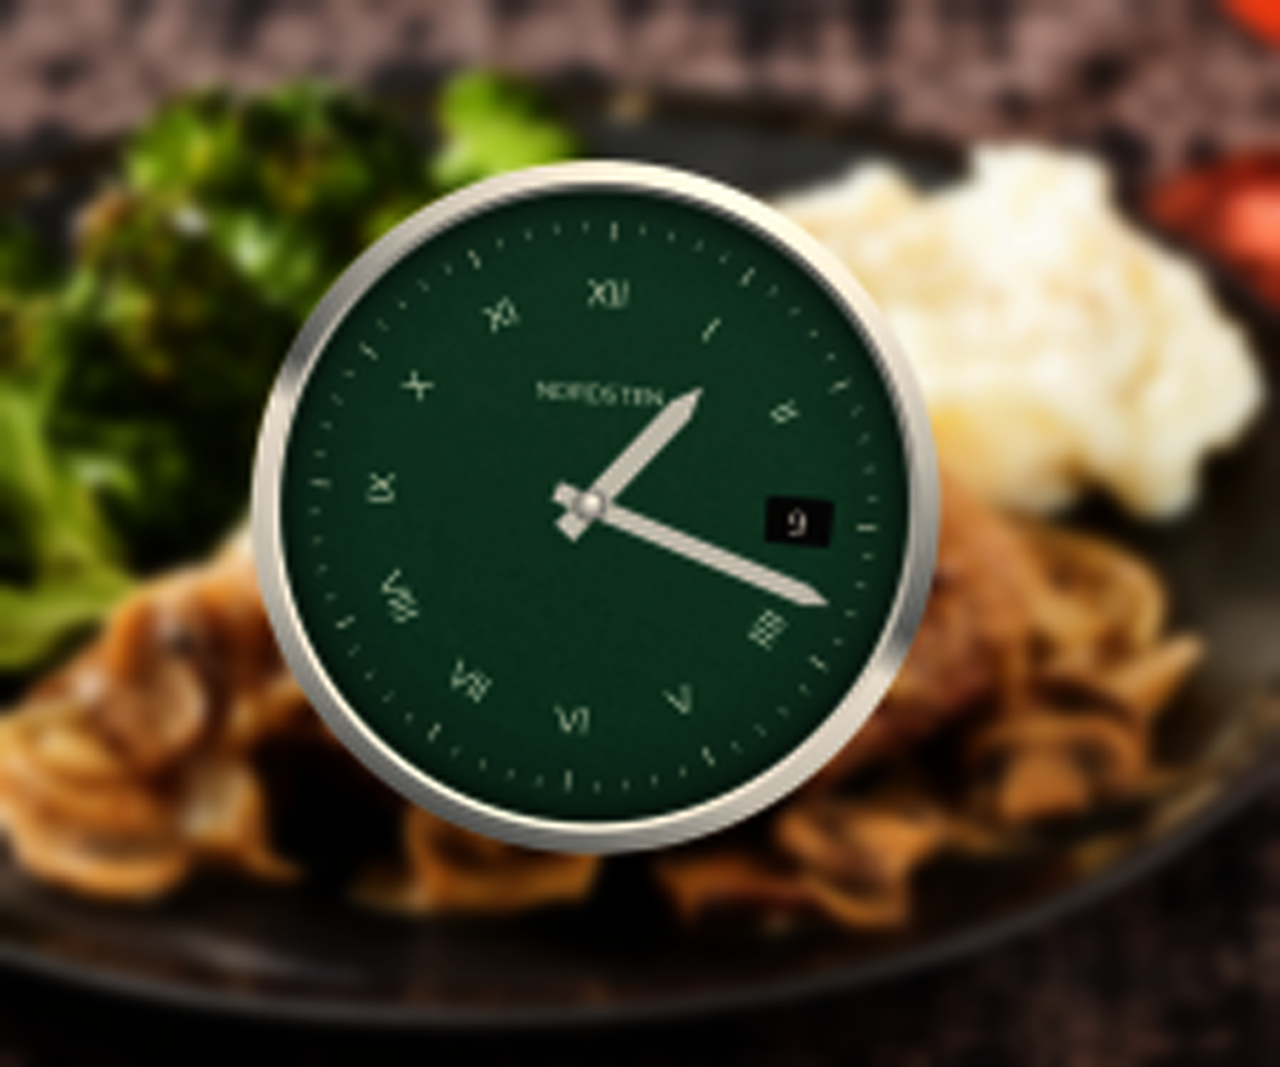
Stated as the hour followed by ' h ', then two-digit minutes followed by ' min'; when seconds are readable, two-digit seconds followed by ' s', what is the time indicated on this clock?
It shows 1 h 18 min
